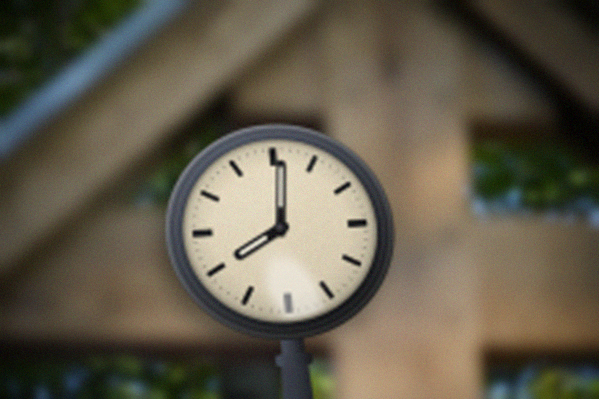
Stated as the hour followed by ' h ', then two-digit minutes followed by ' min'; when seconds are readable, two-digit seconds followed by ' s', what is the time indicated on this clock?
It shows 8 h 01 min
